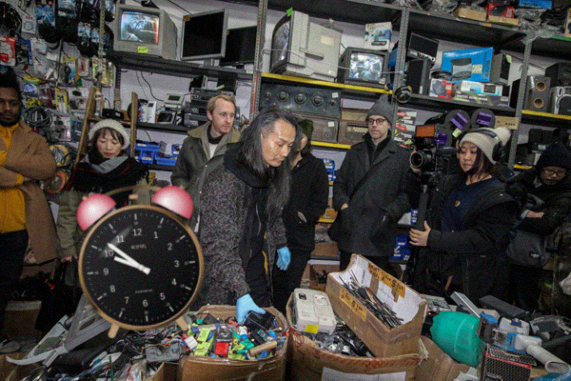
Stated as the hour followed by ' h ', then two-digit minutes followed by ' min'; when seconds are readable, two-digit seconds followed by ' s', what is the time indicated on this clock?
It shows 9 h 52 min
